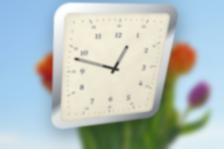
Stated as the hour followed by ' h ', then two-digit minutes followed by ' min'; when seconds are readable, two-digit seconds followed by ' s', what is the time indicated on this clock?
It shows 12 h 48 min
